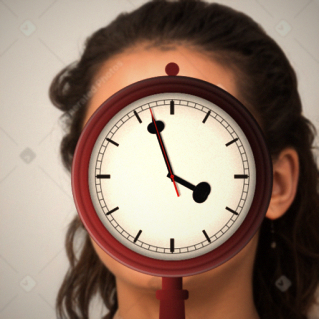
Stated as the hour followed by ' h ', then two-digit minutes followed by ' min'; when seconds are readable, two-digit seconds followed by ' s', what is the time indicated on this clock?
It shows 3 h 56 min 57 s
